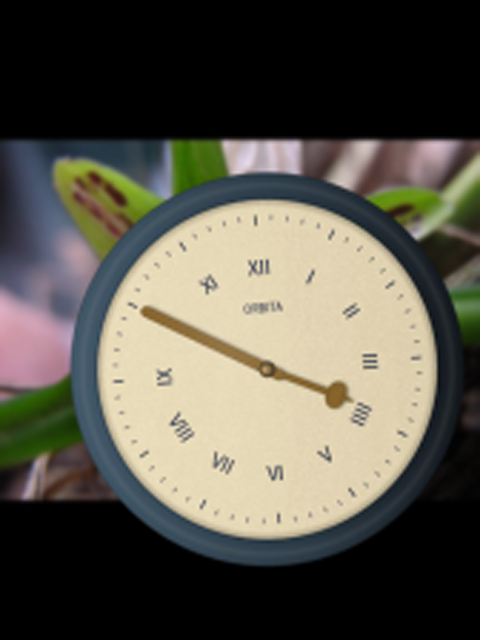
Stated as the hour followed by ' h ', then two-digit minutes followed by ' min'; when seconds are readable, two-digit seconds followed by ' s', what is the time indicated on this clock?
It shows 3 h 50 min
